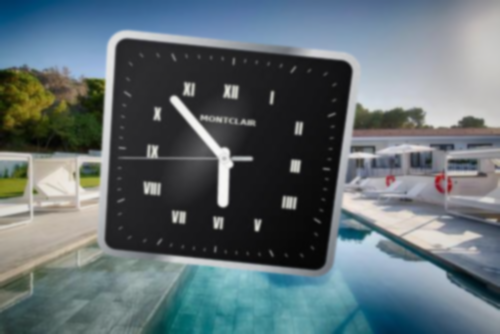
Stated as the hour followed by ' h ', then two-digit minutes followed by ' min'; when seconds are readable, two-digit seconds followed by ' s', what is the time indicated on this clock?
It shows 5 h 52 min 44 s
